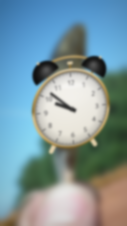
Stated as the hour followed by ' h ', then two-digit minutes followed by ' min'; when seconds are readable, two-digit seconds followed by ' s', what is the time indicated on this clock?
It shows 9 h 52 min
